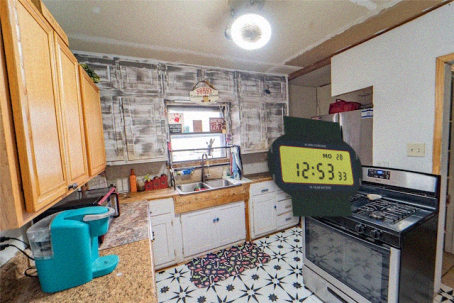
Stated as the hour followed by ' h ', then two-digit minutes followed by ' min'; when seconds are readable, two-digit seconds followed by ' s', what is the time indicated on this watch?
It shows 12 h 53 min 33 s
